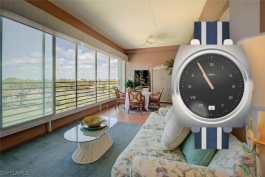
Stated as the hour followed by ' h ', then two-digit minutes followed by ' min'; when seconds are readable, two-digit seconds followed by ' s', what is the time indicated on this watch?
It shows 10 h 55 min
